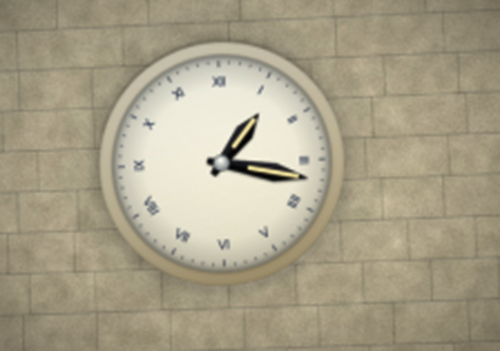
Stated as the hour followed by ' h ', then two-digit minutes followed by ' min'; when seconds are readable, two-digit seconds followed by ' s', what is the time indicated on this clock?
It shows 1 h 17 min
